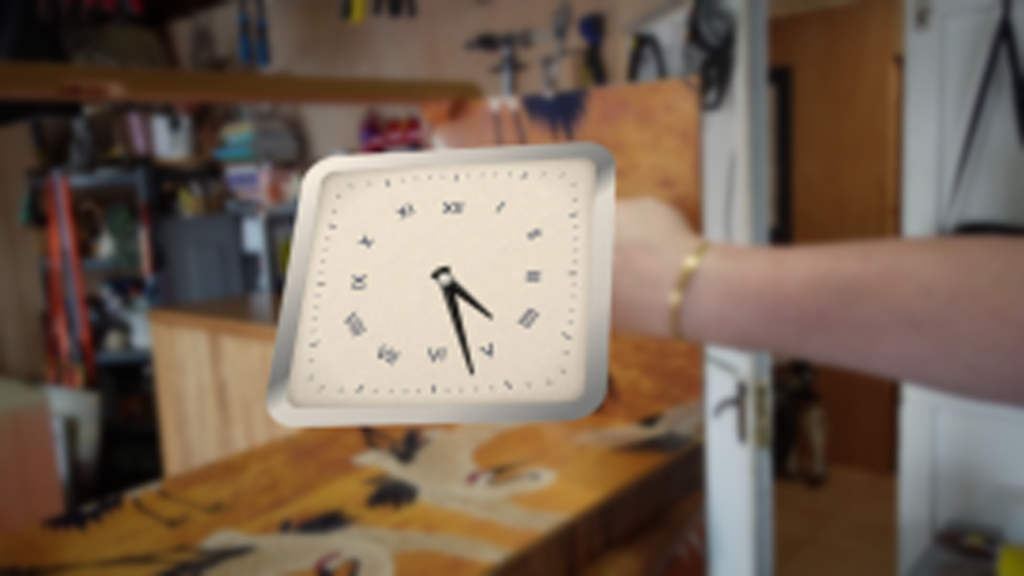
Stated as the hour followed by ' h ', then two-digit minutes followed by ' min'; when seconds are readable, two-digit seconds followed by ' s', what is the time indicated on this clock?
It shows 4 h 27 min
